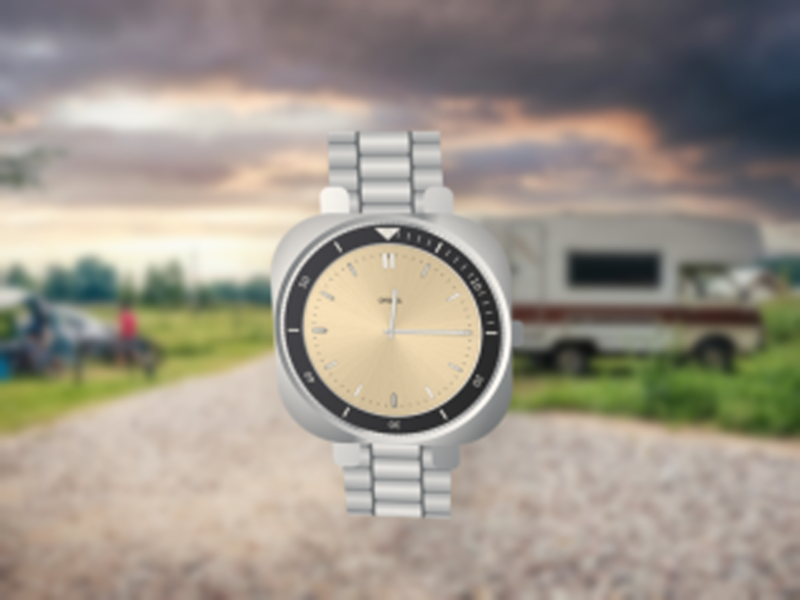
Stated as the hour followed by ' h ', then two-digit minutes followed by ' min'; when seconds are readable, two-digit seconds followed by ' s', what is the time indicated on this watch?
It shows 12 h 15 min
